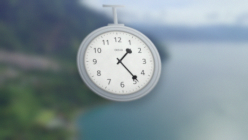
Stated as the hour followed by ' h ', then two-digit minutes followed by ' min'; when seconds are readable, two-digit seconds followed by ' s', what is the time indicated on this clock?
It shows 1 h 24 min
